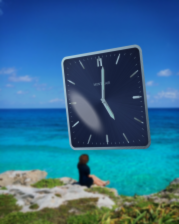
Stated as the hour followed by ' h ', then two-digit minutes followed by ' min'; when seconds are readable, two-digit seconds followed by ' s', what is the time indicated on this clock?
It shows 5 h 01 min
